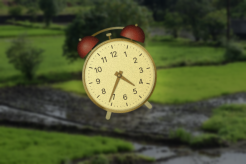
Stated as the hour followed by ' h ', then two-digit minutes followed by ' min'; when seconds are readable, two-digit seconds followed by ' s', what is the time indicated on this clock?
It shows 4 h 36 min
